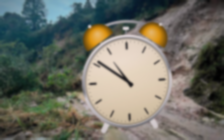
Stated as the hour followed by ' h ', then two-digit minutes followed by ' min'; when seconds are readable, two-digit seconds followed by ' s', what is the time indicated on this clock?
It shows 10 h 51 min
